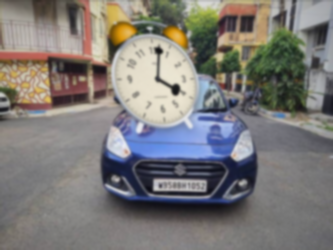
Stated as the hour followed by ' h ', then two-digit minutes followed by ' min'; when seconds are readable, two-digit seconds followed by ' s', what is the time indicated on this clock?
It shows 4 h 02 min
